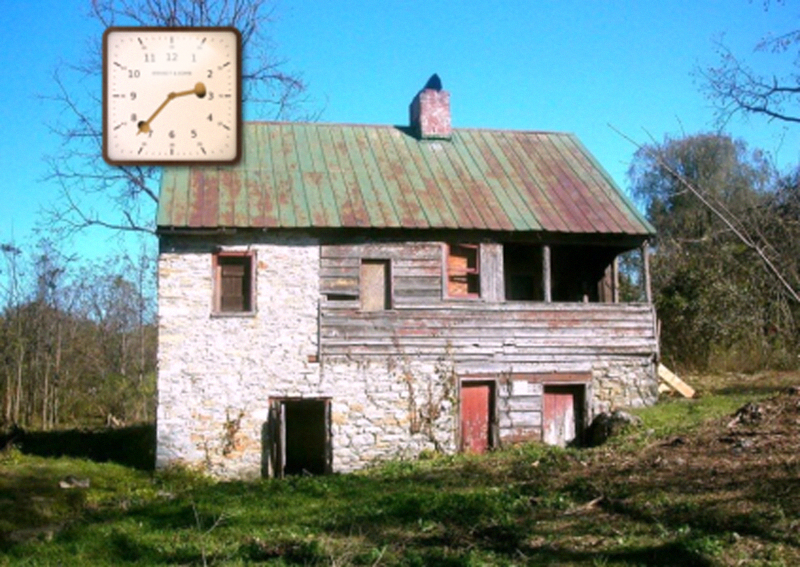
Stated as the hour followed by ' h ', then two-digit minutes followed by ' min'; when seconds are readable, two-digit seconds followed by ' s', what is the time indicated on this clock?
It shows 2 h 37 min
